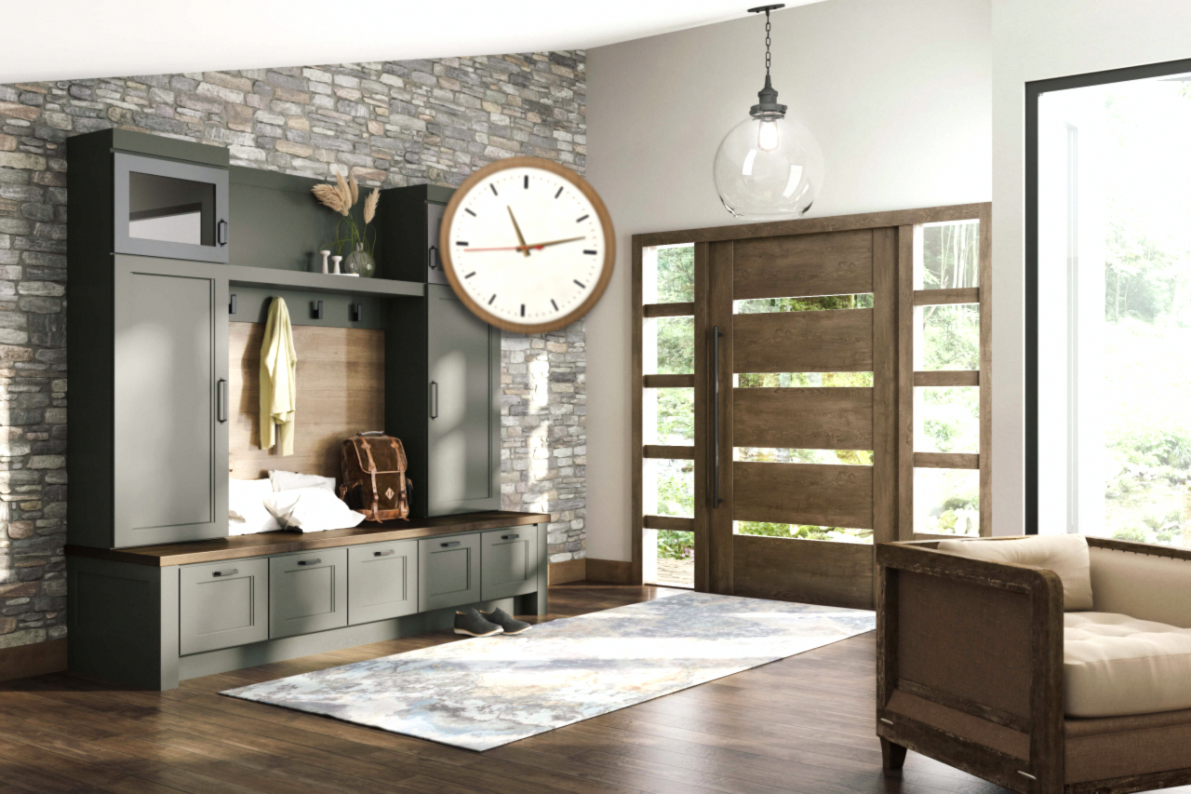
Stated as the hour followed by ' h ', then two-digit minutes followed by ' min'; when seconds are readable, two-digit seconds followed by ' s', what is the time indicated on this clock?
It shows 11 h 12 min 44 s
